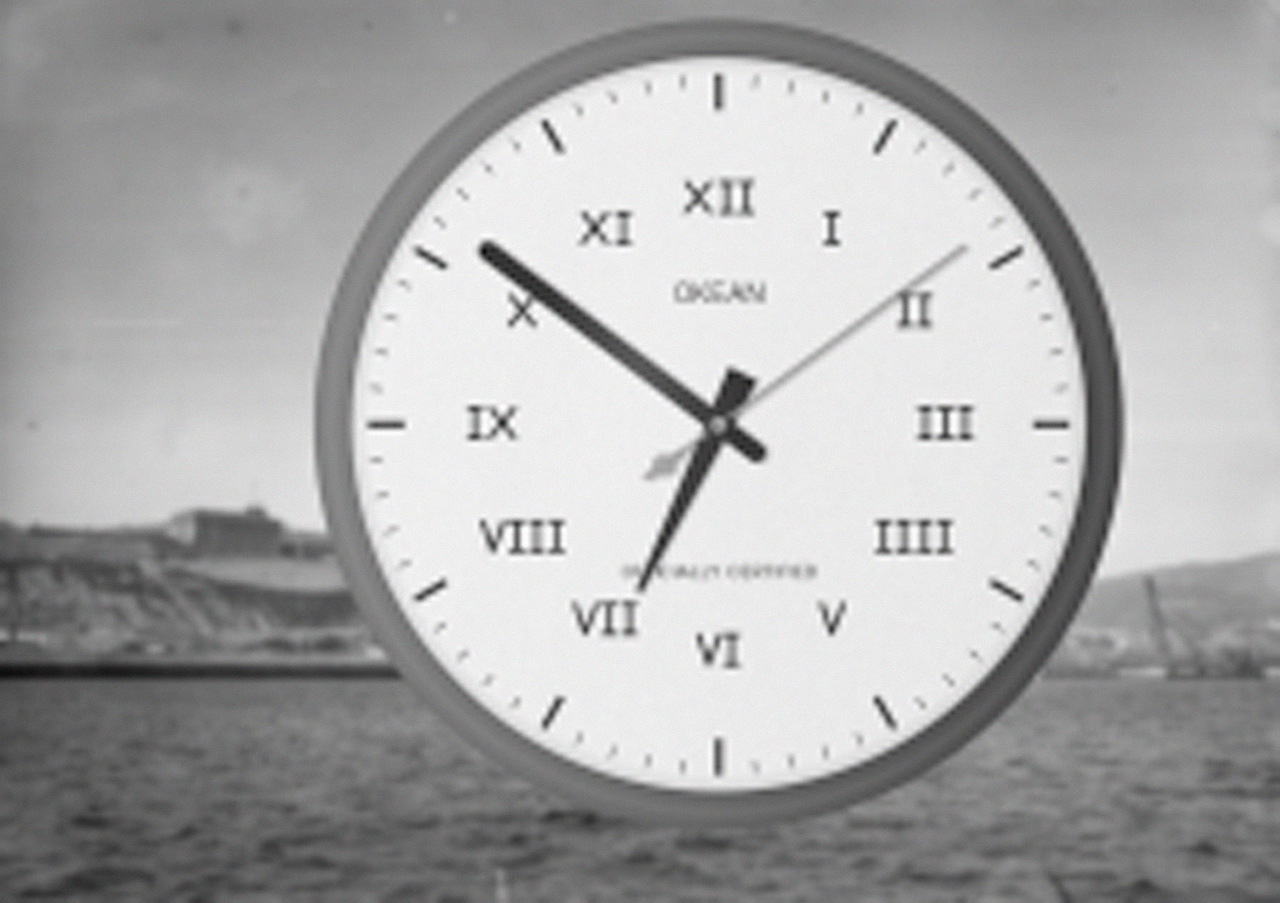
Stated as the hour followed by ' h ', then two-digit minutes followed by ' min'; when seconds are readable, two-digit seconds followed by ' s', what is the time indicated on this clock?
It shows 6 h 51 min 09 s
